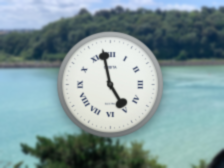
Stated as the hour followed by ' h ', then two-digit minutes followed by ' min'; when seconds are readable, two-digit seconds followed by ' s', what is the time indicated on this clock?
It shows 4 h 58 min
